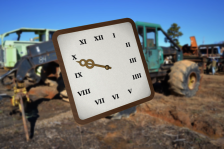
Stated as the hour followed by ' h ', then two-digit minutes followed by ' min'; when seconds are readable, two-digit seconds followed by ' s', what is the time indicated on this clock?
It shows 9 h 49 min
